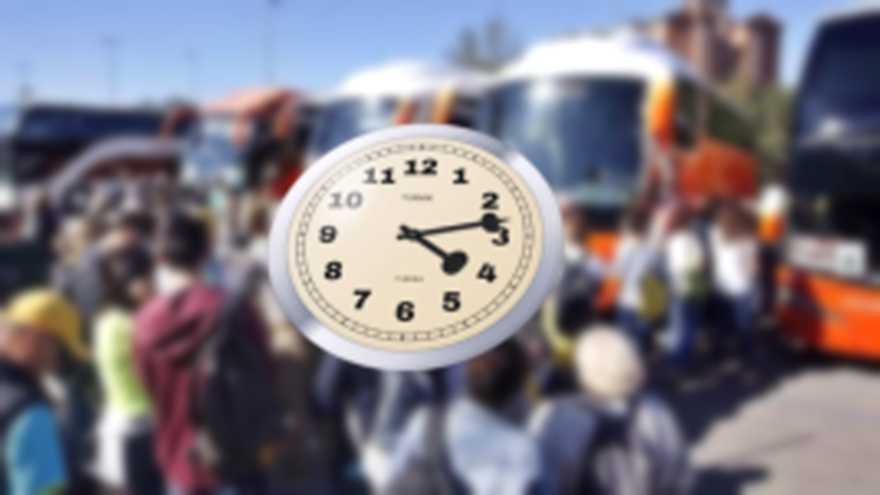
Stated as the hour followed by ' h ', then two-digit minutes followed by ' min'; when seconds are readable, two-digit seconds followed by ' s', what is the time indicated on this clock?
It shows 4 h 13 min
